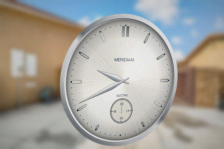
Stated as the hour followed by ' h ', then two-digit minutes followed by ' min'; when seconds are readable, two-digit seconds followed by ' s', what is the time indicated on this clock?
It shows 9 h 41 min
